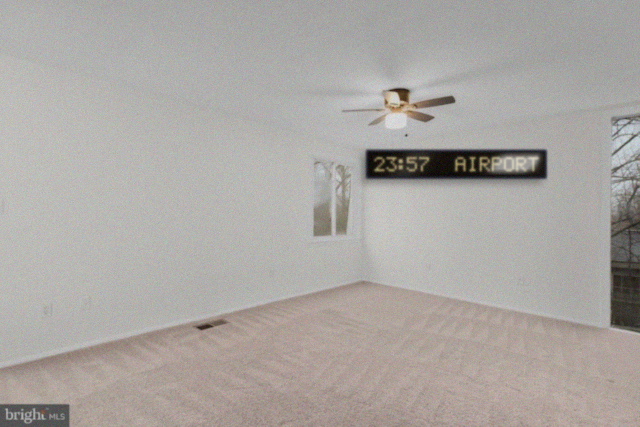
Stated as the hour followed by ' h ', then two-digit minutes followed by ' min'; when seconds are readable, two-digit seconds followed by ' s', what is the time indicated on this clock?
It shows 23 h 57 min
